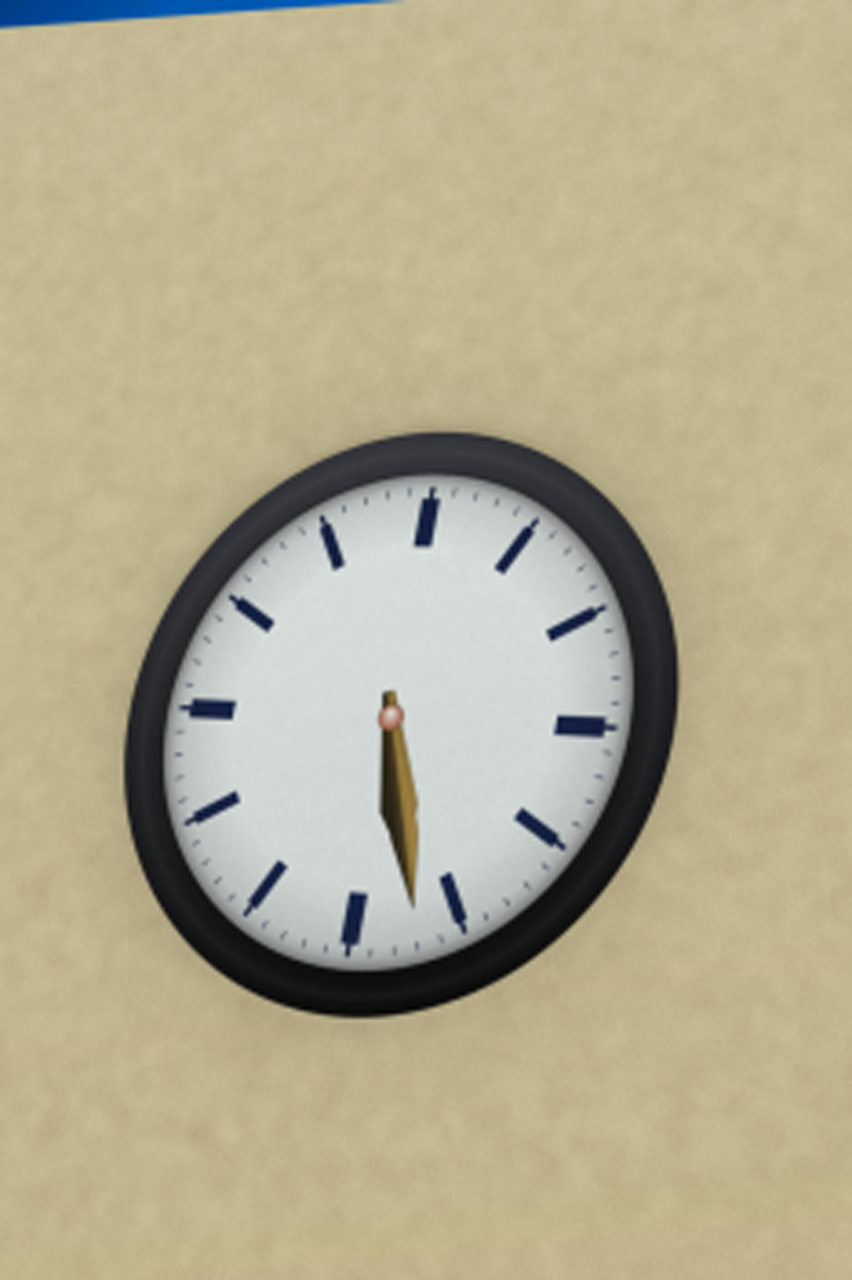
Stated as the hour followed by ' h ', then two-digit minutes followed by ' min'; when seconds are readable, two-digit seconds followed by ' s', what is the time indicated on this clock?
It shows 5 h 27 min
